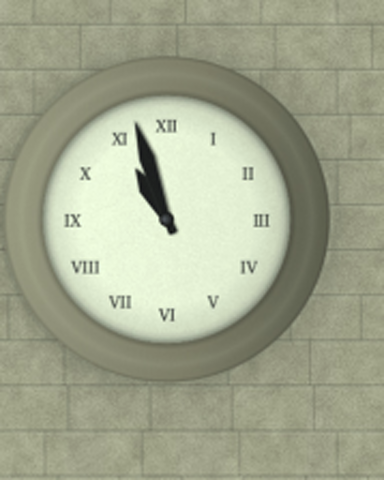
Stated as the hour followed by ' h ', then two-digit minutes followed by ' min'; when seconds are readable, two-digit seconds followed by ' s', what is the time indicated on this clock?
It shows 10 h 57 min
